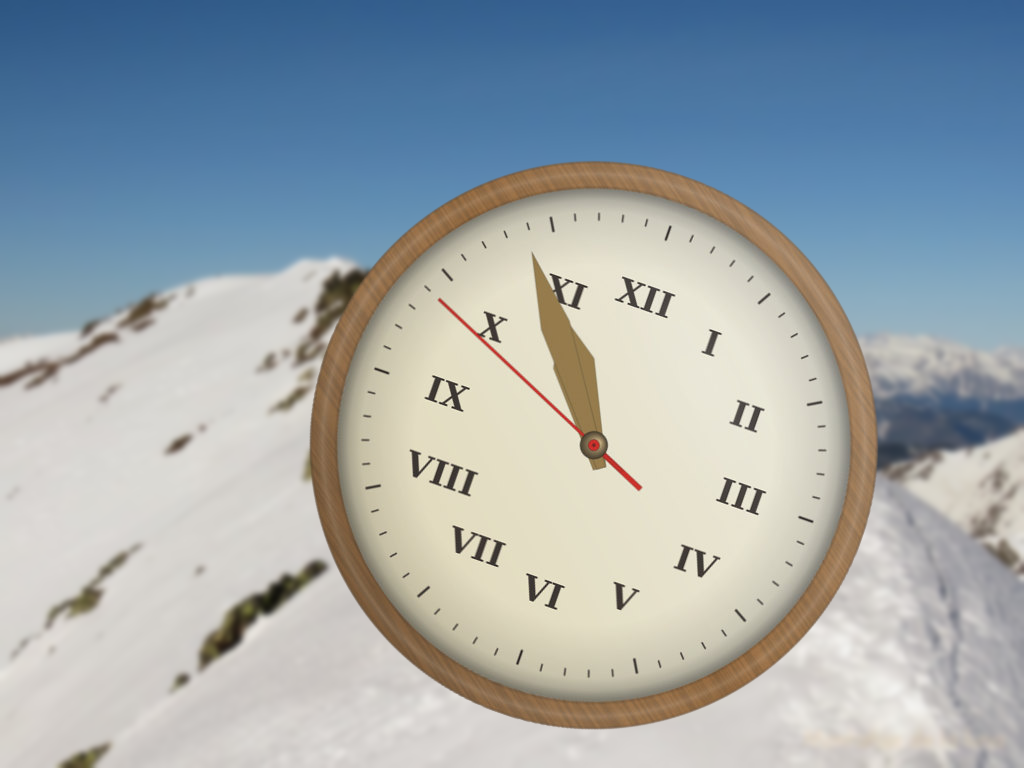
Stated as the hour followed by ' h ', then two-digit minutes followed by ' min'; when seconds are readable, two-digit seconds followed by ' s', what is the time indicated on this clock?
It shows 10 h 53 min 49 s
